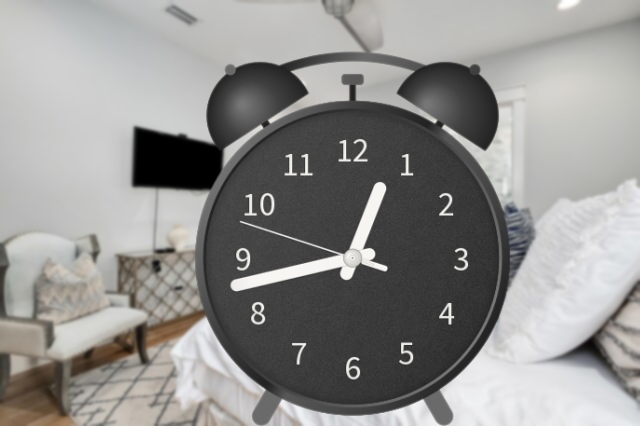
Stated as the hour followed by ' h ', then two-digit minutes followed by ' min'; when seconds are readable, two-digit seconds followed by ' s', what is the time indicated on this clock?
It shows 12 h 42 min 48 s
